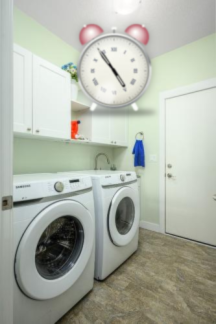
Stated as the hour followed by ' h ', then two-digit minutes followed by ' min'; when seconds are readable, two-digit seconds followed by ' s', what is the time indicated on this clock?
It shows 4 h 54 min
